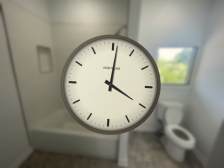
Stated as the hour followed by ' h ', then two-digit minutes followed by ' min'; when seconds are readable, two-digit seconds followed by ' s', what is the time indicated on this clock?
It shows 4 h 01 min
